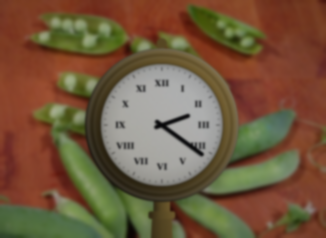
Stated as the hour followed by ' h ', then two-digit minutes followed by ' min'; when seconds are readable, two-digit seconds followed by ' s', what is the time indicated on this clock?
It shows 2 h 21 min
